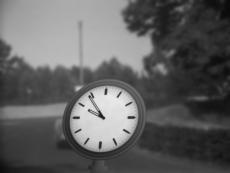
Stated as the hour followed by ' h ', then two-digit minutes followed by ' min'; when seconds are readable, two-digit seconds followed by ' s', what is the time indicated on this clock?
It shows 9 h 54 min
